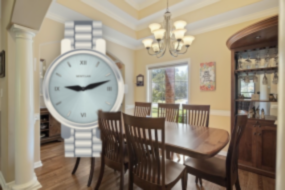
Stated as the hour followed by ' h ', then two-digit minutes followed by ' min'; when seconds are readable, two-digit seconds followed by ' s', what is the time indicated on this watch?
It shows 9 h 12 min
